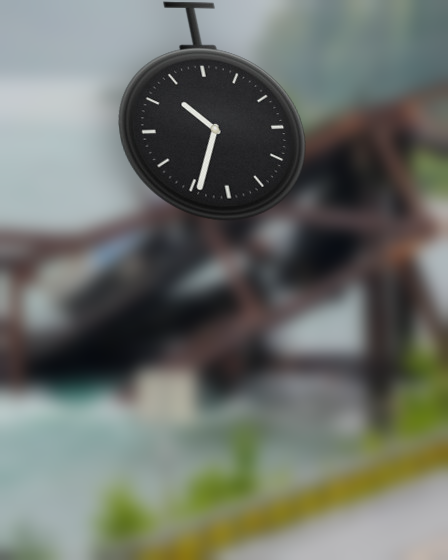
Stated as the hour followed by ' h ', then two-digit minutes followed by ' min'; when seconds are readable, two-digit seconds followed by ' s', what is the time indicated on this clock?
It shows 10 h 34 min
